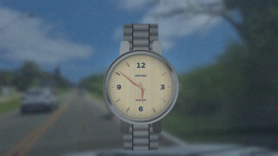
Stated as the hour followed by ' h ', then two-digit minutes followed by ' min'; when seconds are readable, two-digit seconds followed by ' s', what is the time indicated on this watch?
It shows 5 h 51 min
